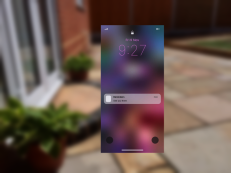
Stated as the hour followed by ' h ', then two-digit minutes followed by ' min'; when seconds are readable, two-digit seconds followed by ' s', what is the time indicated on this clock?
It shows 9 h 27 min
